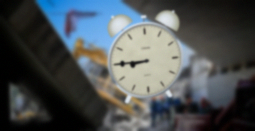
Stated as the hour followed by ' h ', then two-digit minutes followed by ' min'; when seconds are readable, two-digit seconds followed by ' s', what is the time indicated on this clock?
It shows 8 h 45 min
